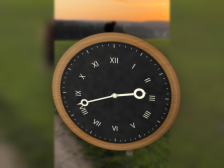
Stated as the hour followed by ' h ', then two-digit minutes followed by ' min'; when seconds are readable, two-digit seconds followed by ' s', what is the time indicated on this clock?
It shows 2 h 42 min
